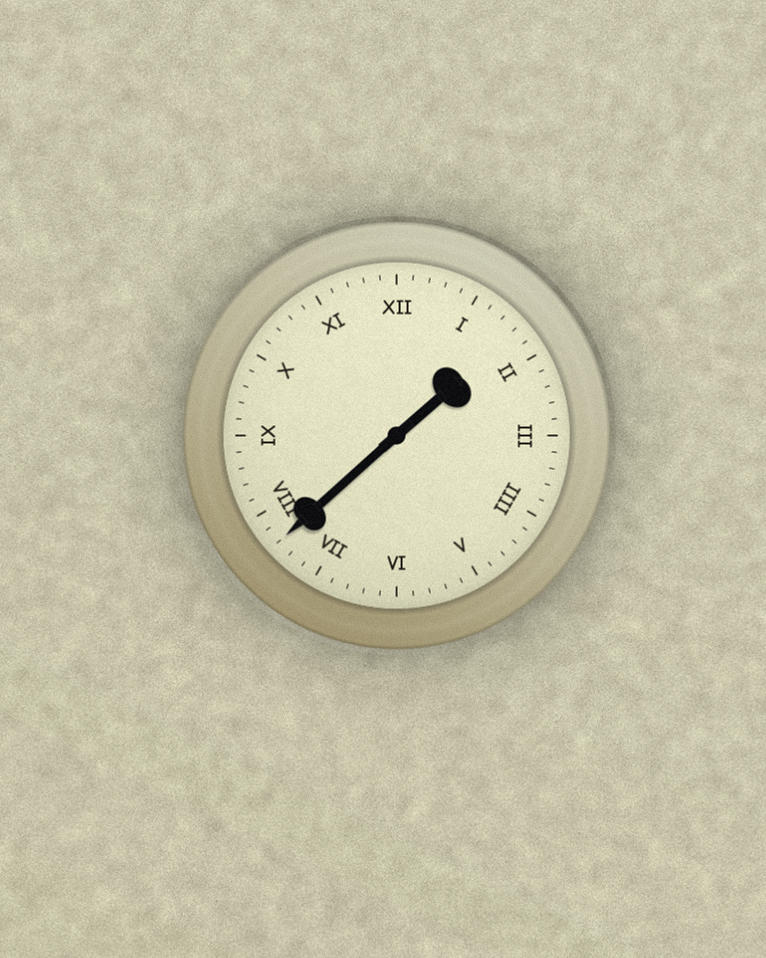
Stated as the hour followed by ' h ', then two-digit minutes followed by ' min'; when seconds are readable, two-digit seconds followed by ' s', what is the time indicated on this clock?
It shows 1 h 38 min
